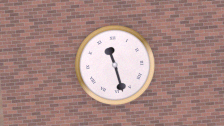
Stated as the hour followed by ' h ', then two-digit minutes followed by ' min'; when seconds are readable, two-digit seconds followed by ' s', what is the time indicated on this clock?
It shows 11 h 28 min
